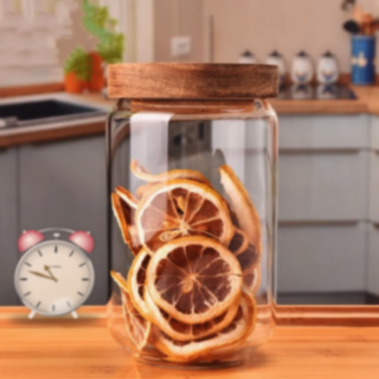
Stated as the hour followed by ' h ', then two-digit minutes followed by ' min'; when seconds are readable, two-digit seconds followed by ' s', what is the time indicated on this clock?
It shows 10 h 48 min
